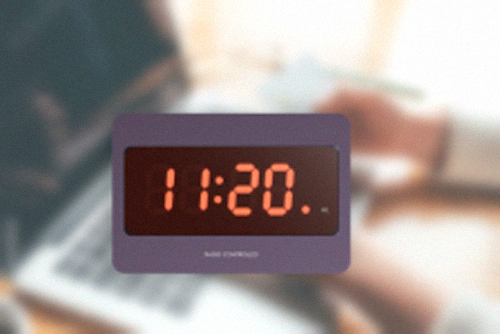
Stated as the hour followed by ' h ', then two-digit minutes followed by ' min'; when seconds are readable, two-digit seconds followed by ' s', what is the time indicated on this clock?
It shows 11 h 20 min
